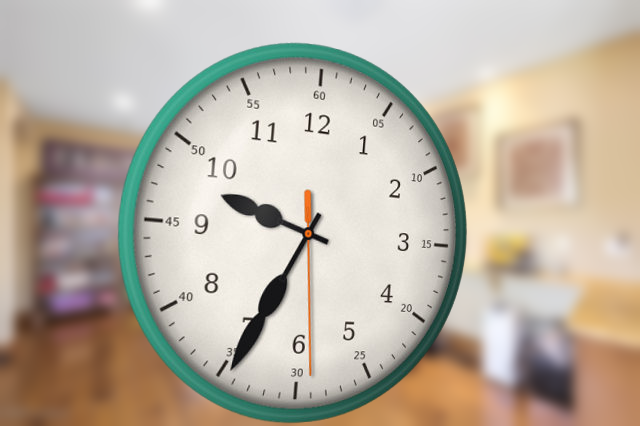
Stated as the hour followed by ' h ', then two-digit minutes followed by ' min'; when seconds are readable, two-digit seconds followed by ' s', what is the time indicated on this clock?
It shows 9 h 34 min 29 s
